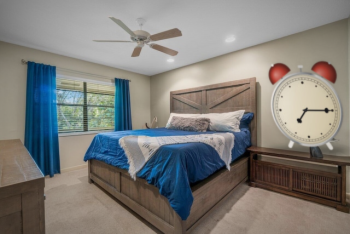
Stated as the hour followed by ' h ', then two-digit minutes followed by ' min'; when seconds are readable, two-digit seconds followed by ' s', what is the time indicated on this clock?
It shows 7 h 15 min
